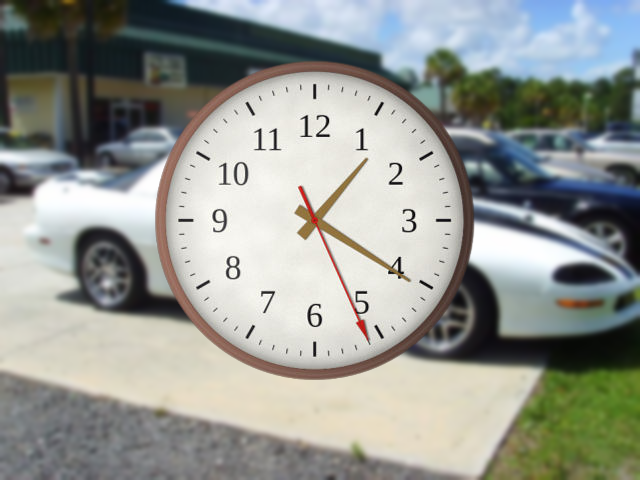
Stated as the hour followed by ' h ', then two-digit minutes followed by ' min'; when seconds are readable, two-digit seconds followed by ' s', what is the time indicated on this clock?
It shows 1 h 20 min 26 s
